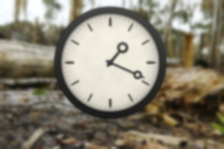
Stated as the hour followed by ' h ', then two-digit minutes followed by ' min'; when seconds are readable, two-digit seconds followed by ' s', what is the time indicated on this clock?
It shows 1 h 19 min
